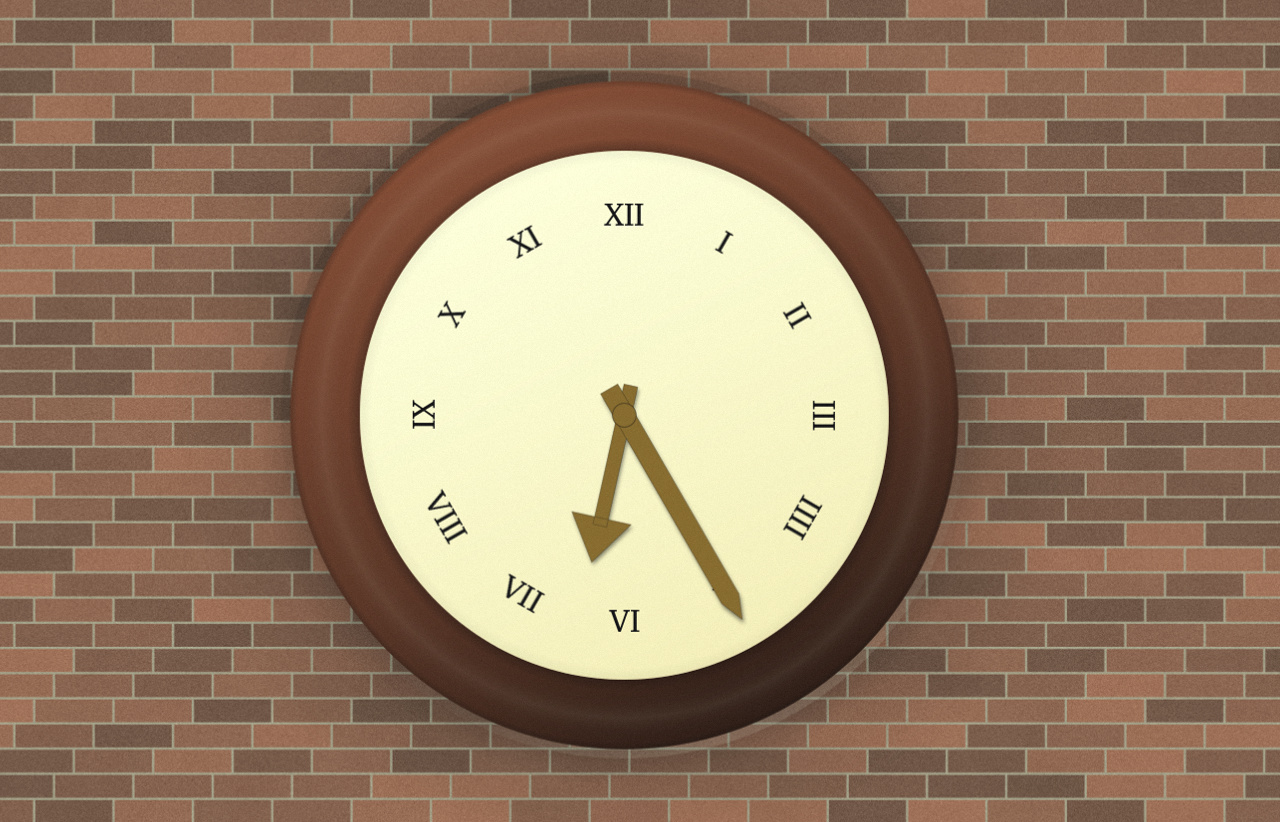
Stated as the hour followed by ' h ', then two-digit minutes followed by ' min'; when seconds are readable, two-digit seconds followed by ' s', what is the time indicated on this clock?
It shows 6 h 25 min
